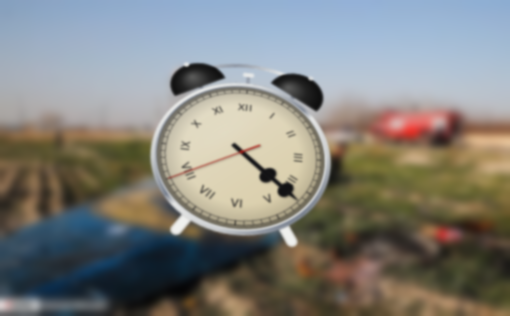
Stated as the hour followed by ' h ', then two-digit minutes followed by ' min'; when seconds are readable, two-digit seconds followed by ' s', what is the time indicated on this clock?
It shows 4 h 21 min 40 s
